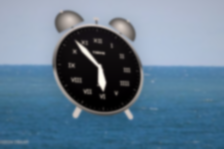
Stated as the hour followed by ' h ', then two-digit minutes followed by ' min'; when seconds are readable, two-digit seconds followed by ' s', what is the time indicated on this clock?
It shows 5 h 53 min
